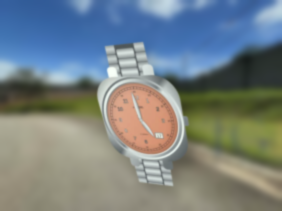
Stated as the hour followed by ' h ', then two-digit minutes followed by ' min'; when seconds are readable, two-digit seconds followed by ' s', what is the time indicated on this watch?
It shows 4 h 59 min
